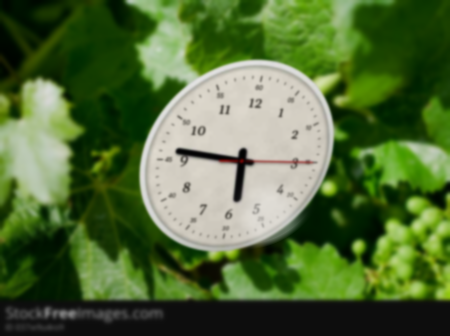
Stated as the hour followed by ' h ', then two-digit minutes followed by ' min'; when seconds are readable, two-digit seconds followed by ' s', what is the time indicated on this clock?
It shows 5 h 46 min 15 s
